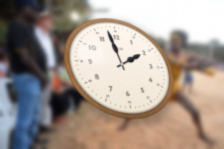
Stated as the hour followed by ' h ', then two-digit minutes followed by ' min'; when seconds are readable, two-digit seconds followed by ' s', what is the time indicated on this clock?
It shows 1 h 58 min
